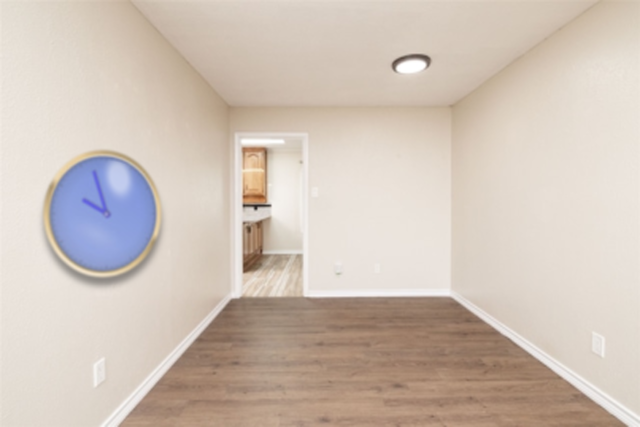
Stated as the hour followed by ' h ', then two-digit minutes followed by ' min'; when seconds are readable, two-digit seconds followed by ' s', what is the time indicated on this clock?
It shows 9 h 57 min
